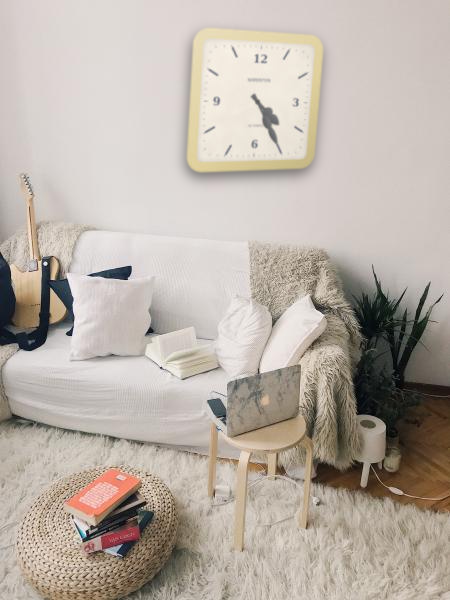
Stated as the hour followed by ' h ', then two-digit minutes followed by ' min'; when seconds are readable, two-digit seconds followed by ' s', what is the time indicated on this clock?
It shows 4 h 25 min
